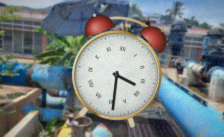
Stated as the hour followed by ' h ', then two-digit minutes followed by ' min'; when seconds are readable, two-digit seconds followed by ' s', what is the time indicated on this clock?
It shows 3 h 29 min
